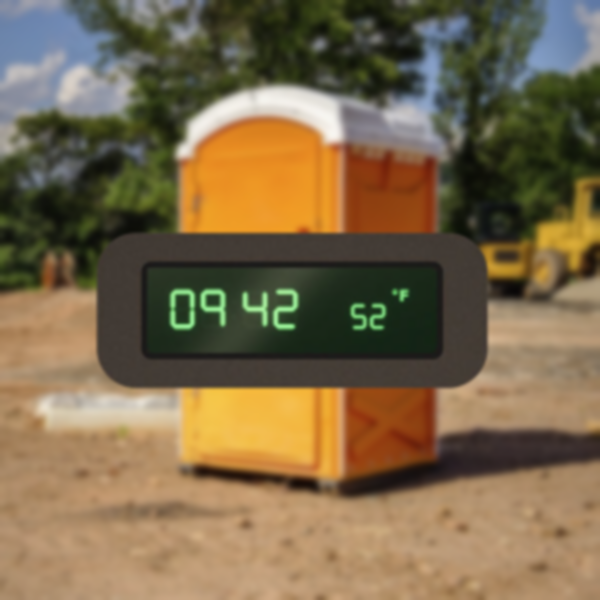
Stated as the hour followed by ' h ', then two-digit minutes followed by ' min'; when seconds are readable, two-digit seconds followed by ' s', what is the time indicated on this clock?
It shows 9 h 42 min
